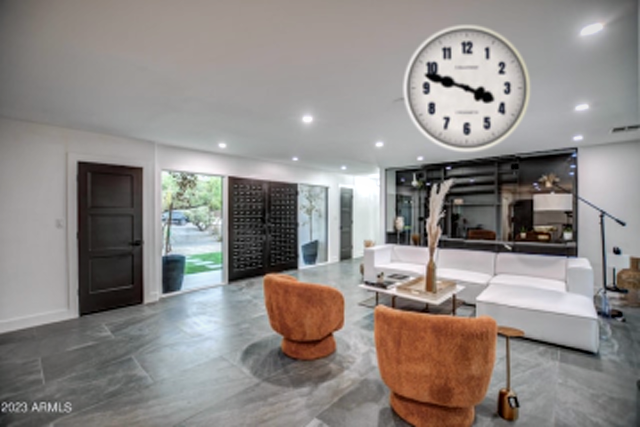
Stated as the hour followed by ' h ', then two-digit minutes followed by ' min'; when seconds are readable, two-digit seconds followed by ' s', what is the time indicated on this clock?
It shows 3 h 48 min
